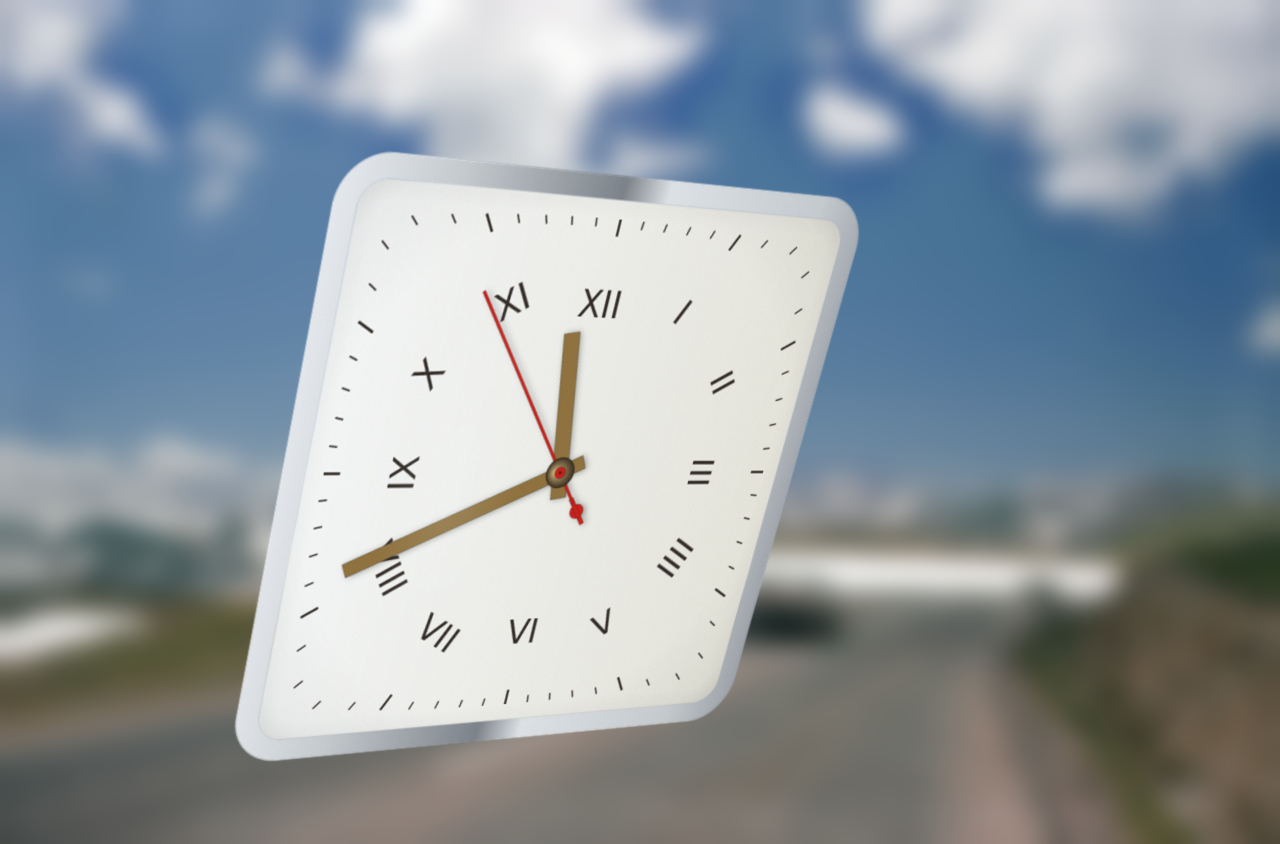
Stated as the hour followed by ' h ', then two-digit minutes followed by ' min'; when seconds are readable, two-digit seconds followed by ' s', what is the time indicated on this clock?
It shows 11 h 40 min 54 s
